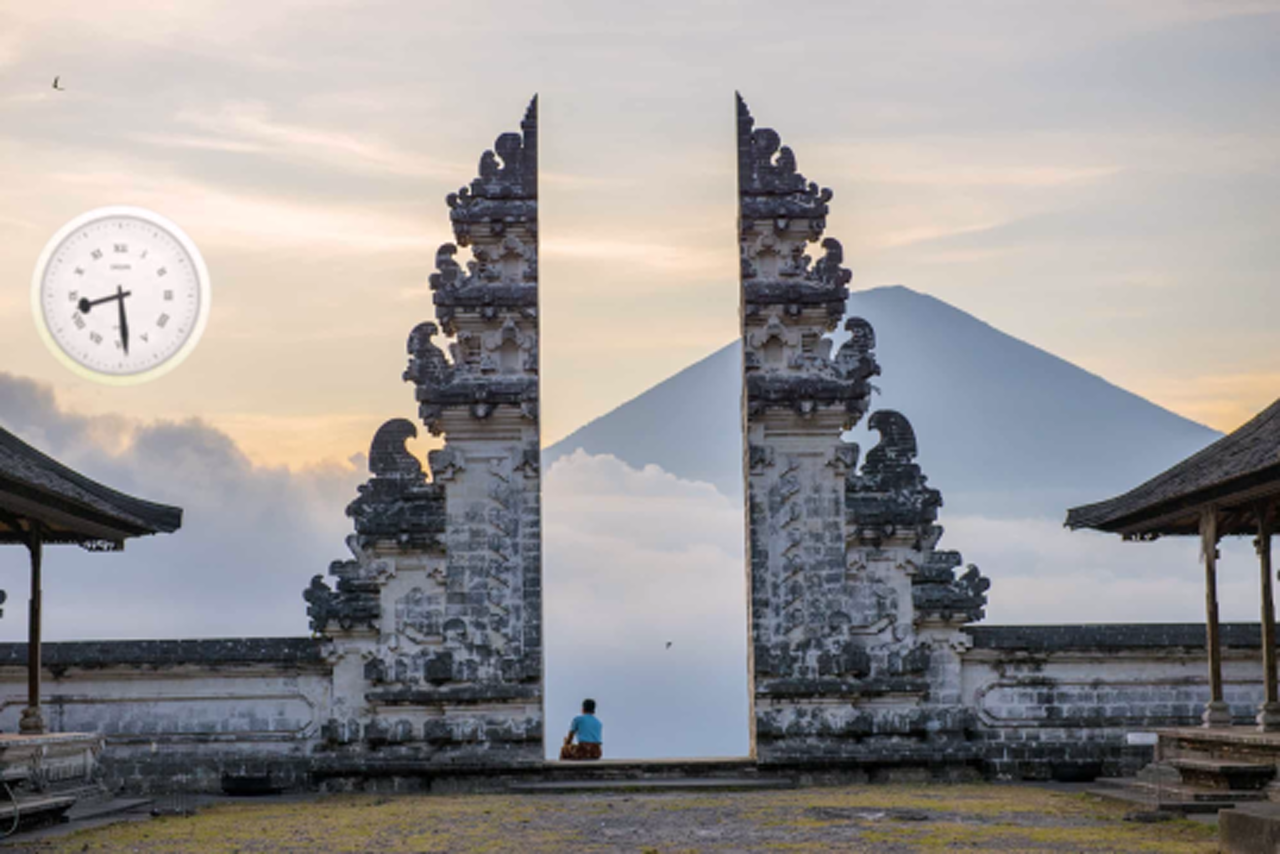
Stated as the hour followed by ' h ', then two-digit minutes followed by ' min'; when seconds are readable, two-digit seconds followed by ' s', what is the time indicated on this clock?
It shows 8 h 29 min
